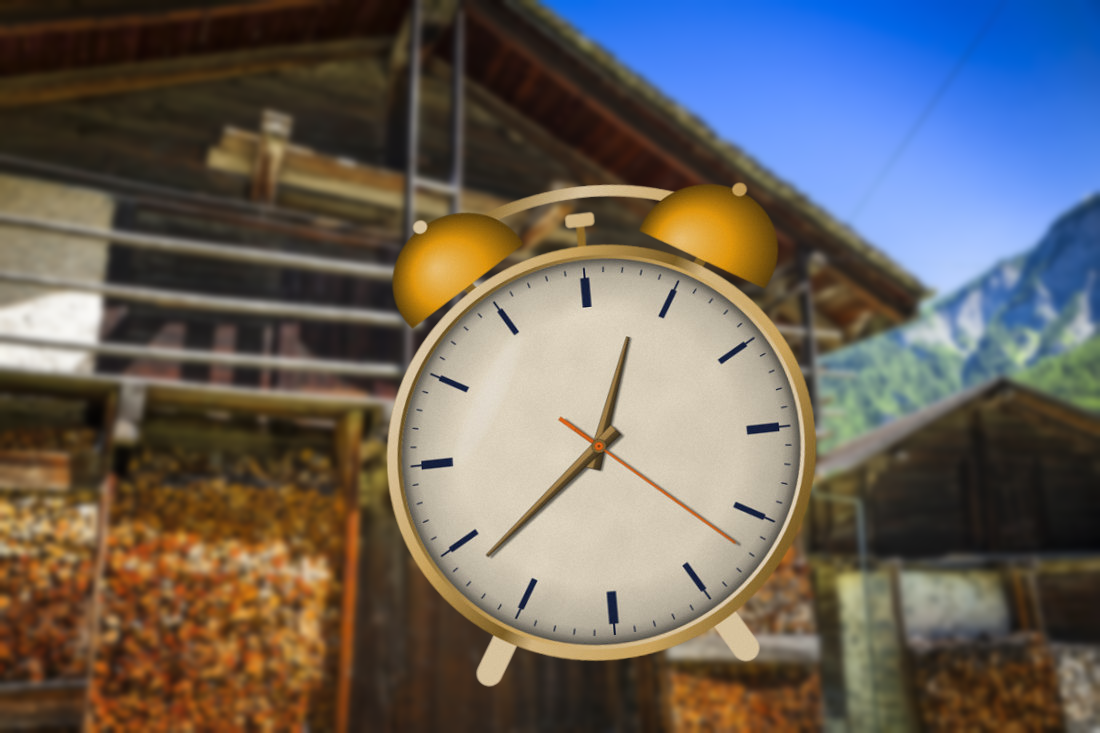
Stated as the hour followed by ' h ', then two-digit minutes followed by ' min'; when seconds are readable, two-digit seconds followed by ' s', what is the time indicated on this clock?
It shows 12 h 38 min 22 s
